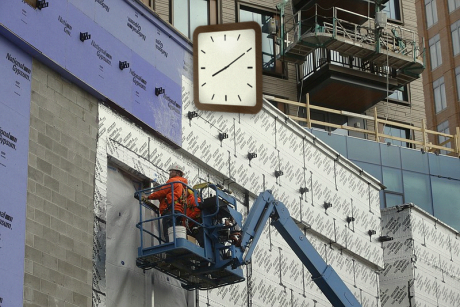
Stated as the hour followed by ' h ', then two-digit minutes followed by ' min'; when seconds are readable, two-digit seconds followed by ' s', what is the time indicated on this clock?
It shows 8 h 10 min
